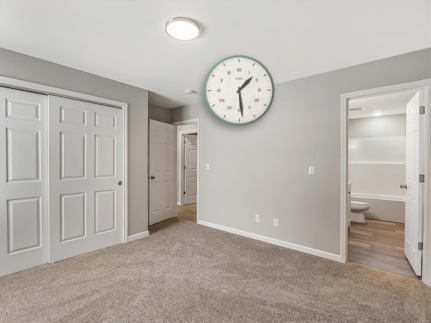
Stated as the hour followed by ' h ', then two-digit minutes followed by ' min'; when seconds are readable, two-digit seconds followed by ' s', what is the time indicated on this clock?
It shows 1 h 29 min
